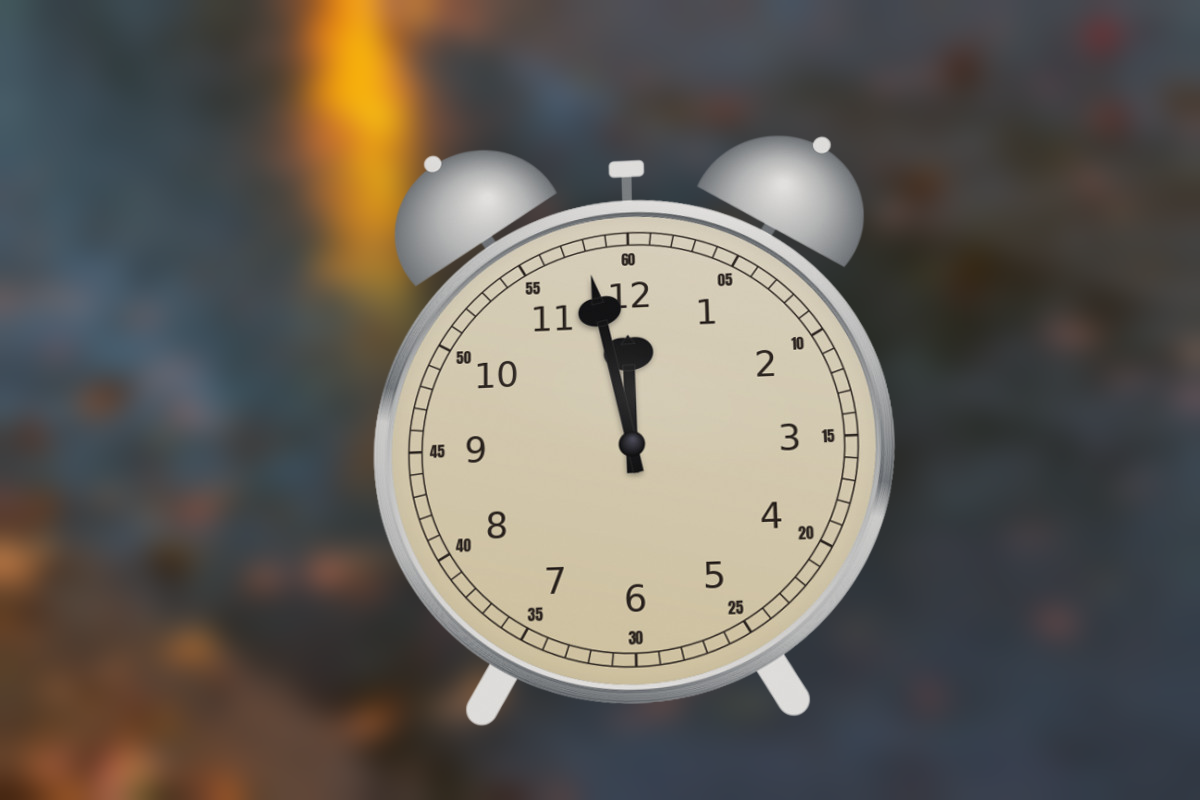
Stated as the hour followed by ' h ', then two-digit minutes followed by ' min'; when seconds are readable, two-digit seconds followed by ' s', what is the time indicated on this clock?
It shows 11 h 58 min
